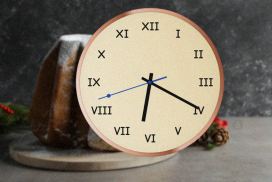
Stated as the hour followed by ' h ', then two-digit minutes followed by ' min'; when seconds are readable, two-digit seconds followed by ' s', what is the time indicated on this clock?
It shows 6 h 19 min 42 s
